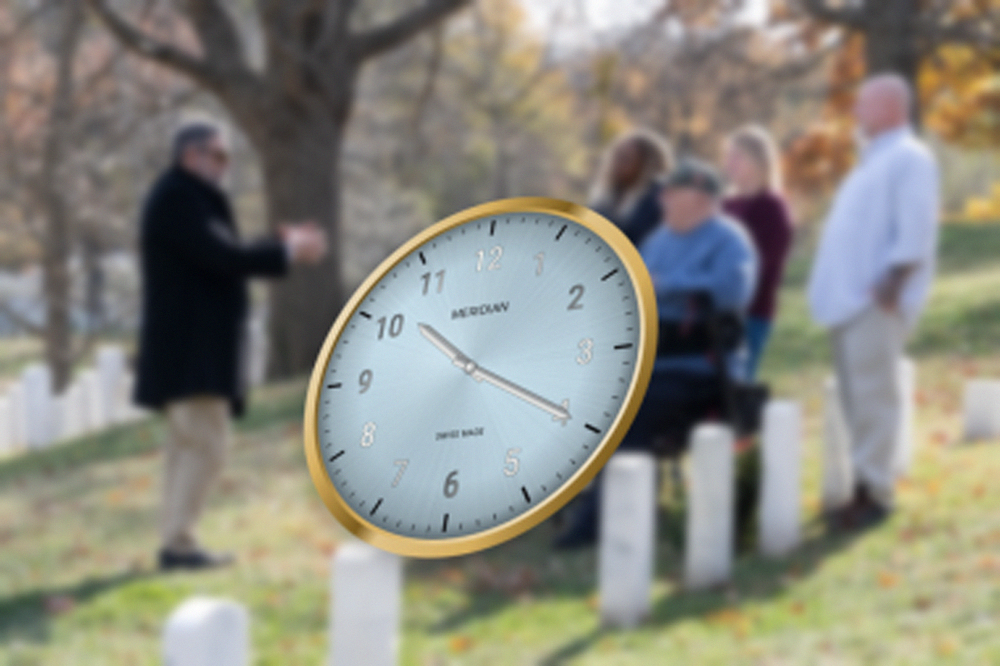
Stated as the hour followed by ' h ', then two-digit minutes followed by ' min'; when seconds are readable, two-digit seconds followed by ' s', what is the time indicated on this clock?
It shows 10 h 20 min
